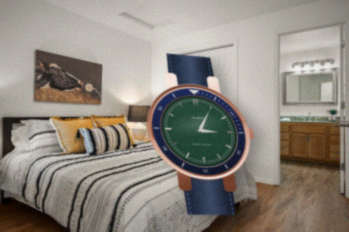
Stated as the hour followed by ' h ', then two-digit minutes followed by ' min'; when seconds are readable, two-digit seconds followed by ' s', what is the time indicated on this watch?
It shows 3 h 05 min
